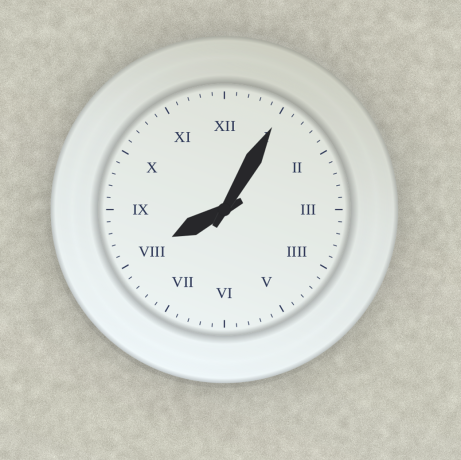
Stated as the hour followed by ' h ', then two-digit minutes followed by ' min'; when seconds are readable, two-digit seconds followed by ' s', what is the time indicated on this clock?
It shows 8 h 05 min
